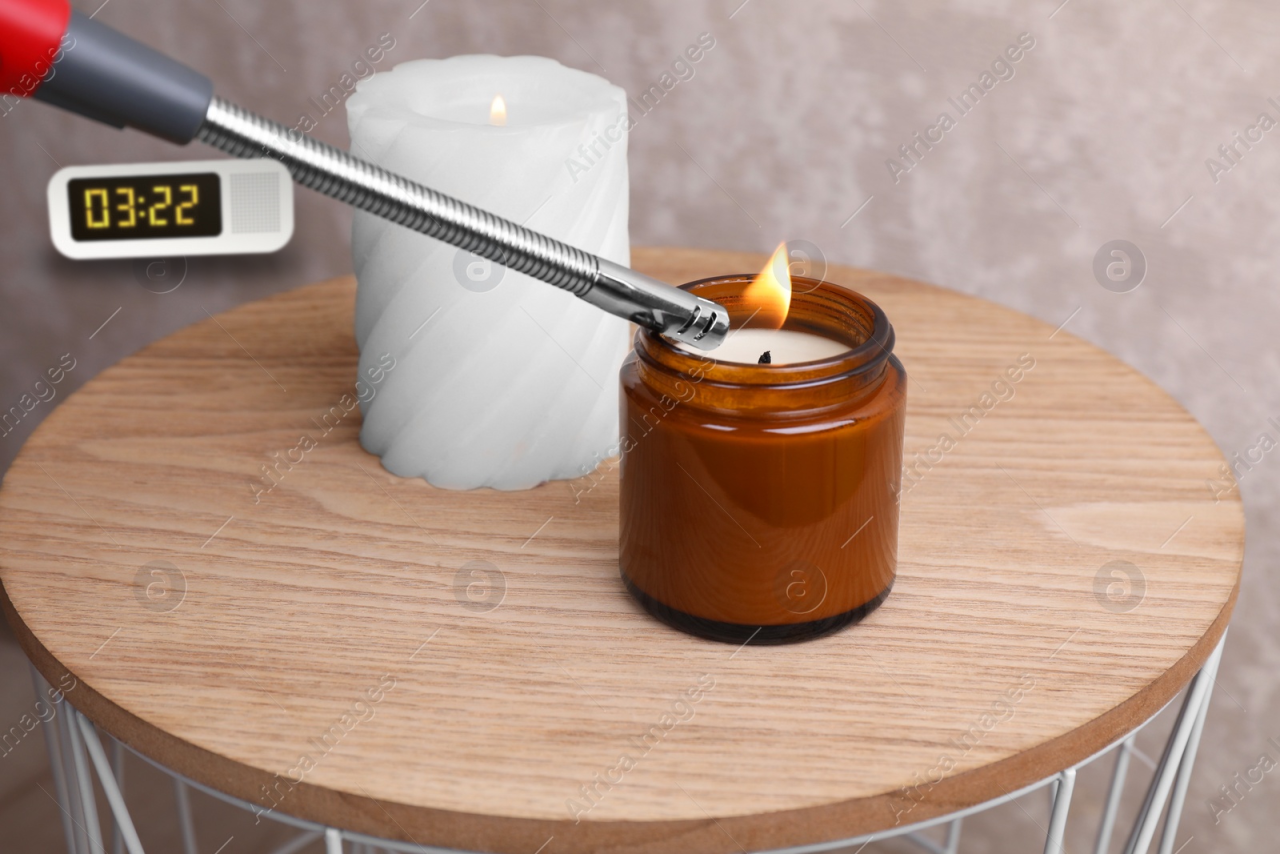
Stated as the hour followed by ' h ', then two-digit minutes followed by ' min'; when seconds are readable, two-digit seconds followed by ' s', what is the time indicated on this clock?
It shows 3 h 22 min
